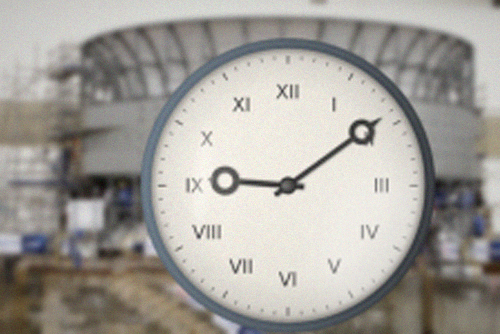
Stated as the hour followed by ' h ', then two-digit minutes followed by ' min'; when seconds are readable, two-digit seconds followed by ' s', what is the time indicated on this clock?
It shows 9 h 09 min
